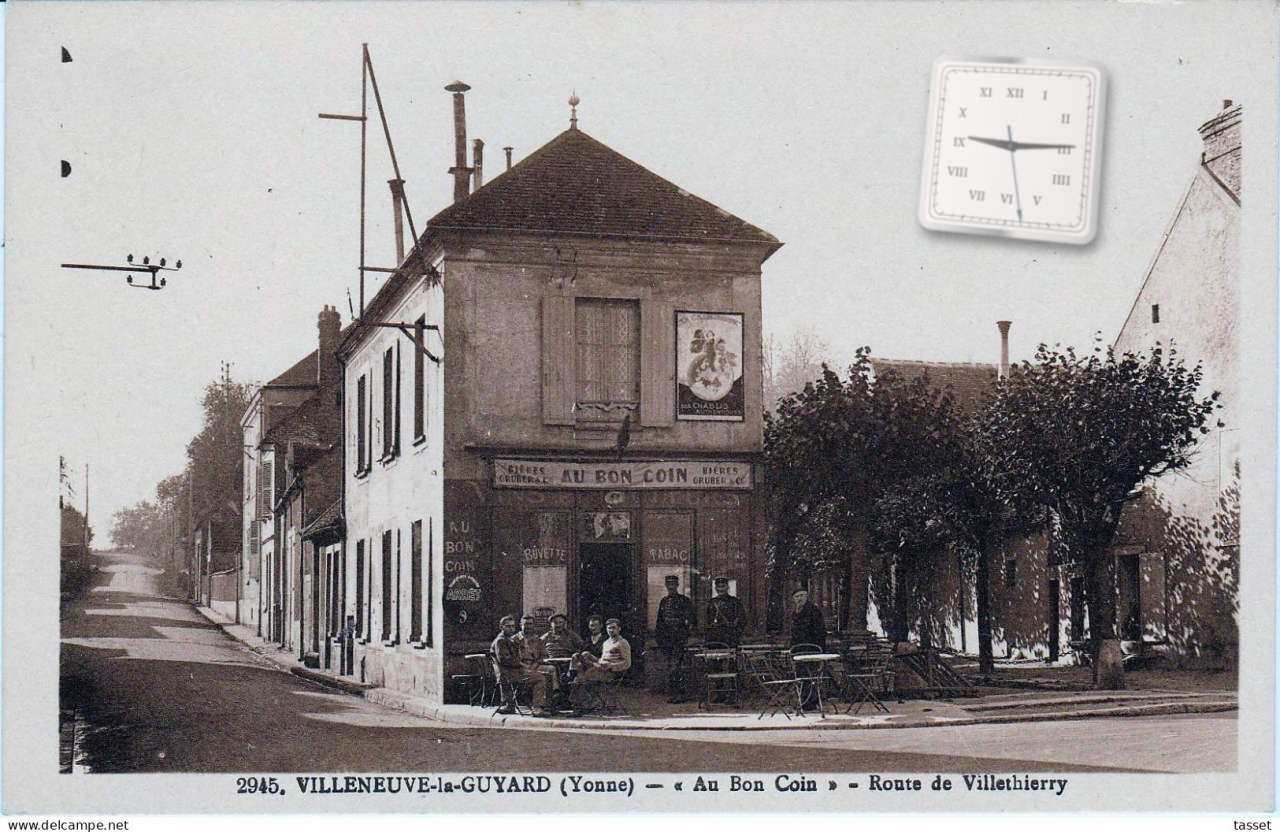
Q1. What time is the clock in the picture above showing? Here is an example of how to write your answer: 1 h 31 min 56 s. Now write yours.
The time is 9 h 14 min 28 s
